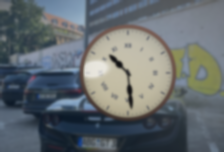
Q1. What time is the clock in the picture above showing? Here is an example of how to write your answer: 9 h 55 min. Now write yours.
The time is 10 h 29 min
